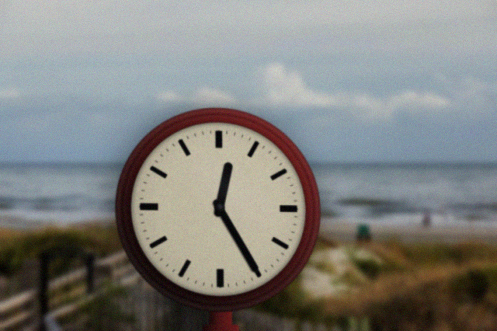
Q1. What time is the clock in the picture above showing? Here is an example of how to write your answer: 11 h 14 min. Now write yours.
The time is 12 h 25 min
